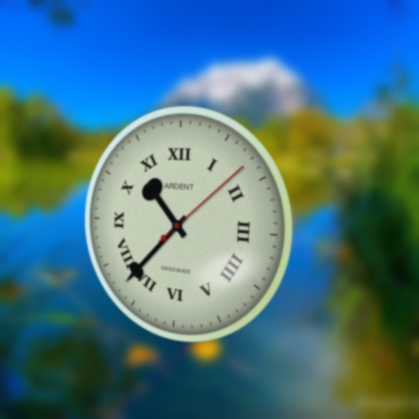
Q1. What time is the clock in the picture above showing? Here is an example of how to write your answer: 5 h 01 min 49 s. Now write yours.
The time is 10 h 37 min 08 s
